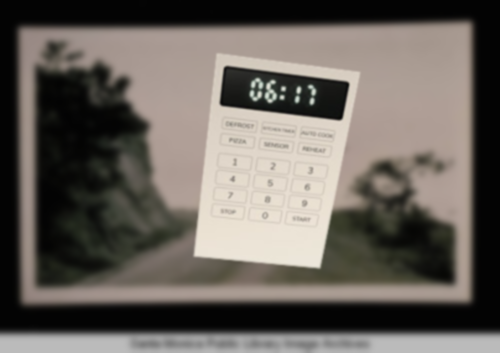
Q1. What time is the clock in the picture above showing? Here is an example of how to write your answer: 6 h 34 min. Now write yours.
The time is 6 h 17 min
